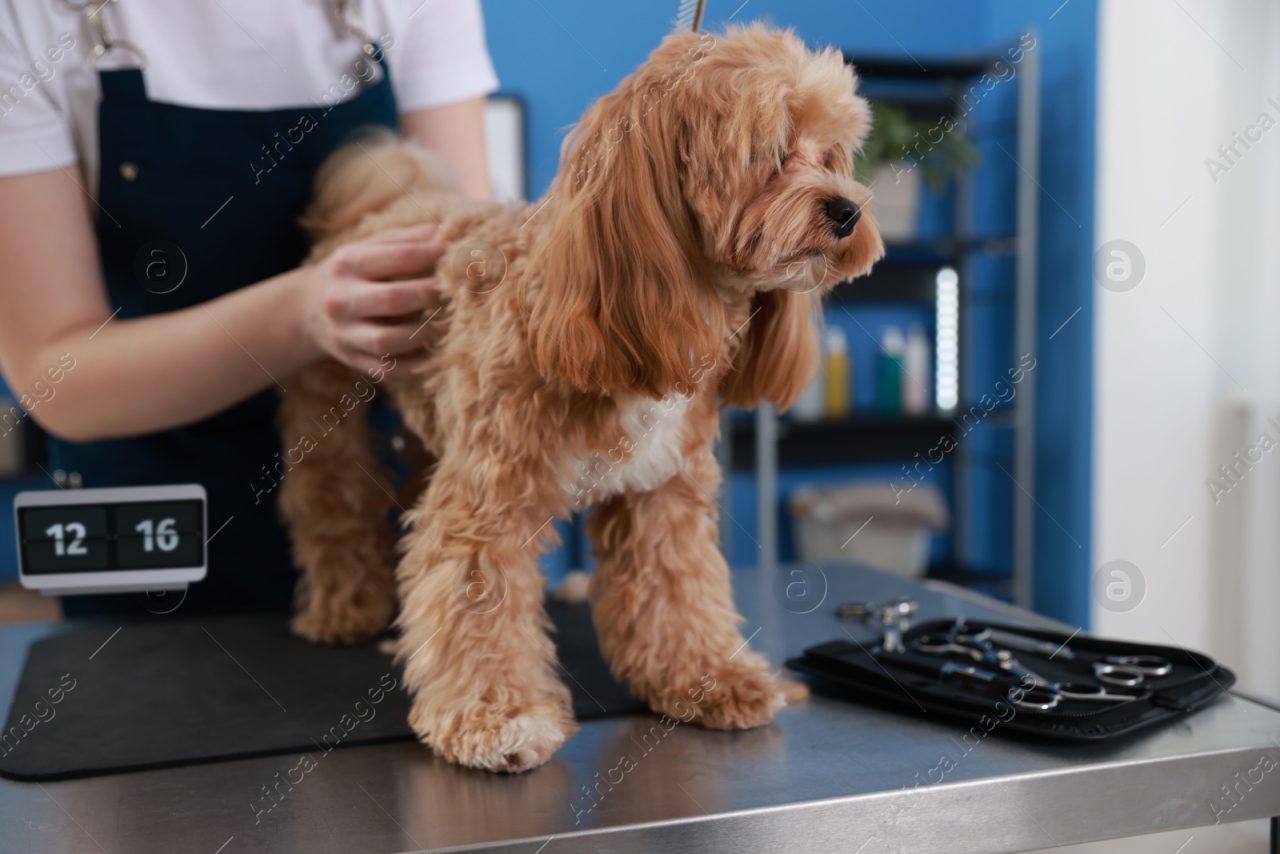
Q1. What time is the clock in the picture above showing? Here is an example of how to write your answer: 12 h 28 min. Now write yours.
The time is 12 h 16 min
